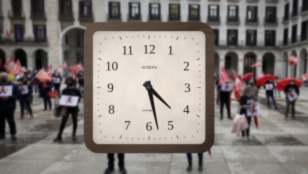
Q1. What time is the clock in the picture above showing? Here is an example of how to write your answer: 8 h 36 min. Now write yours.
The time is 4 h 28 min
